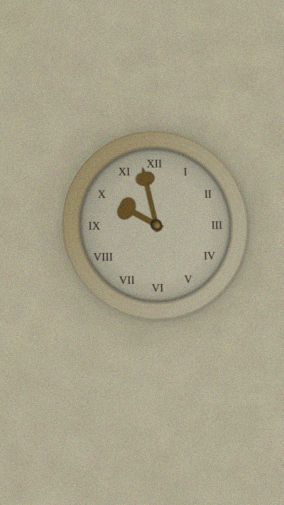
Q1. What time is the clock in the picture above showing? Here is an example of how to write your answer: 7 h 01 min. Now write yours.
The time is 9 h 58 min
